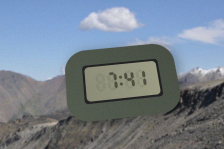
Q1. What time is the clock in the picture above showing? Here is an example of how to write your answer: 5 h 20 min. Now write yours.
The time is 7 h 41 min
